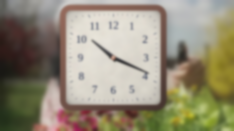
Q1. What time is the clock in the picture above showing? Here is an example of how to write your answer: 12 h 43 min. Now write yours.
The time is 10 h 19 min
